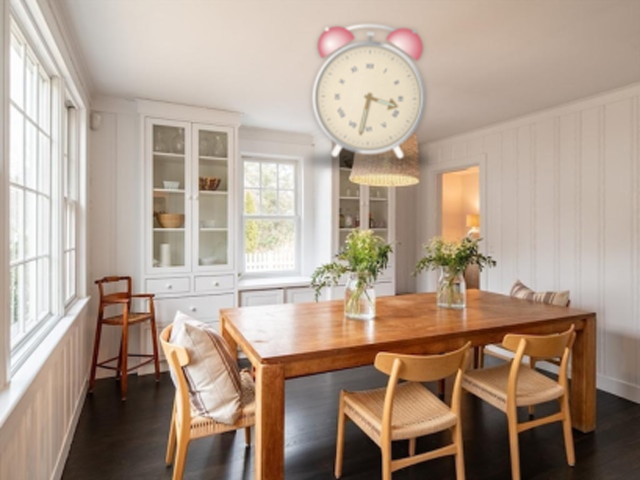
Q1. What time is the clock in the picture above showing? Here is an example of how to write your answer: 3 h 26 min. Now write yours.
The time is 3 h 32 min
